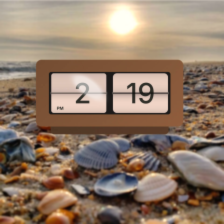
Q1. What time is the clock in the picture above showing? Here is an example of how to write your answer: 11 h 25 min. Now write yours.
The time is 2 h 19 min
